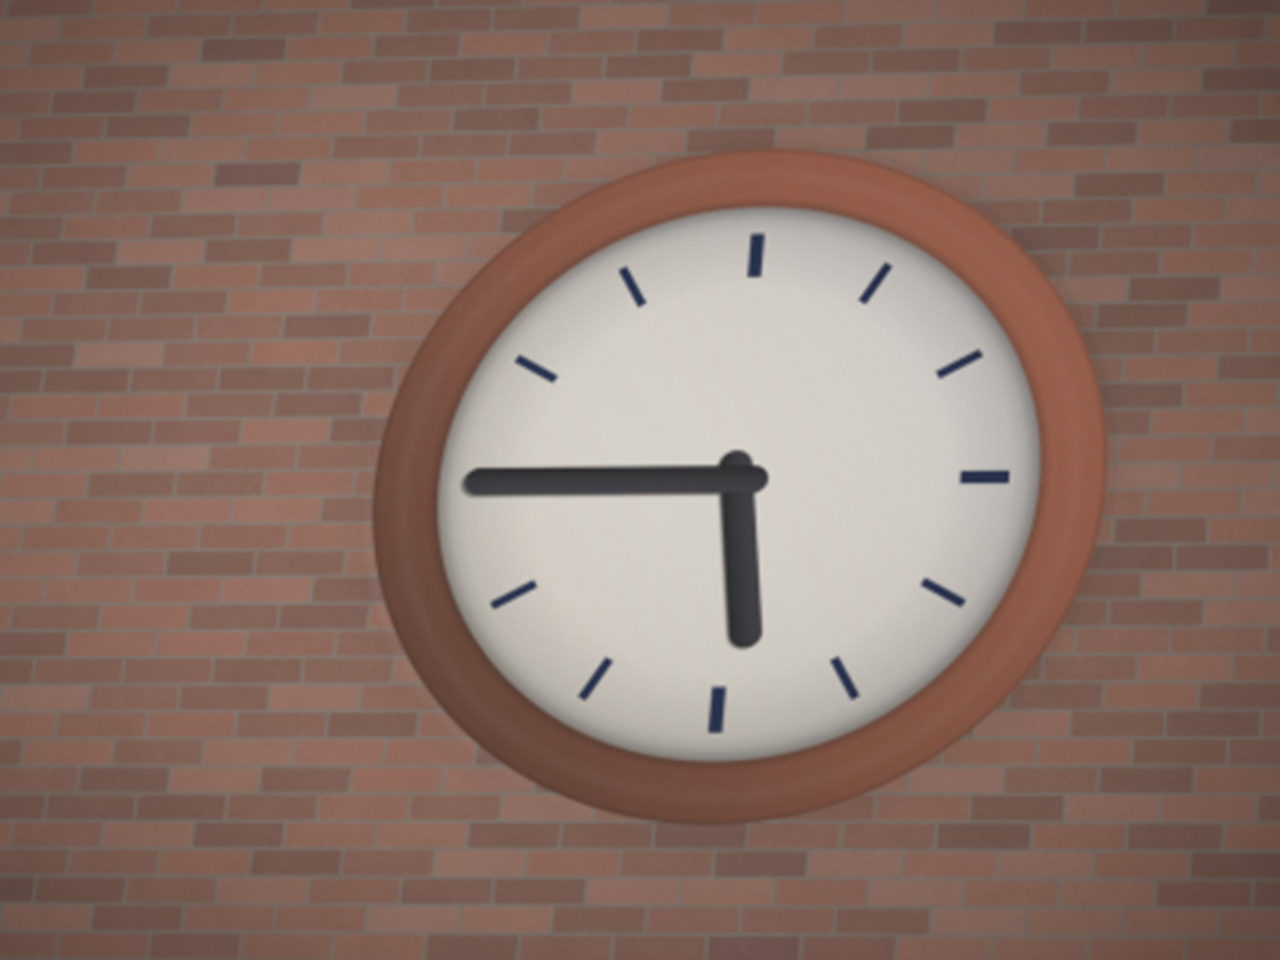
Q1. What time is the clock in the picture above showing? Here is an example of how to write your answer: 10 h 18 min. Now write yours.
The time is 5 h 45 min
